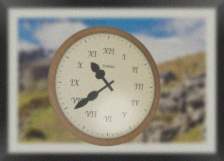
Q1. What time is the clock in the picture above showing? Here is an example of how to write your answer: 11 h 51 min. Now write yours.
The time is 10 h 39 min
